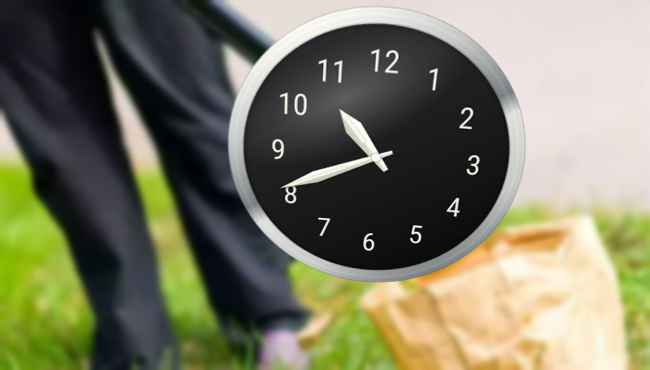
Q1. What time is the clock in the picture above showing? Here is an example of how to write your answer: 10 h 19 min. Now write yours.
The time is 10 h 41 min
